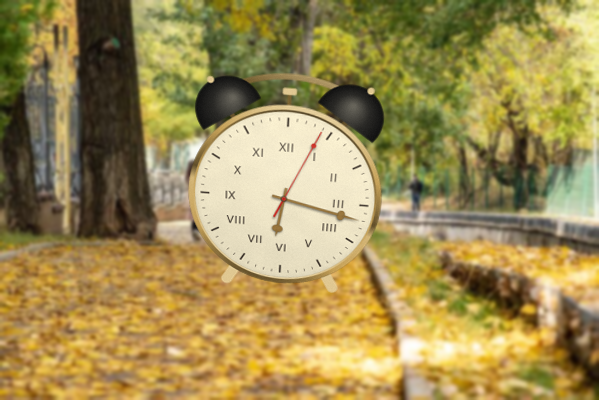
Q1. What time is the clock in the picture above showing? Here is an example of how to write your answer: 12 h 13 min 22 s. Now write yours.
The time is 6 h 17 min 04 s
